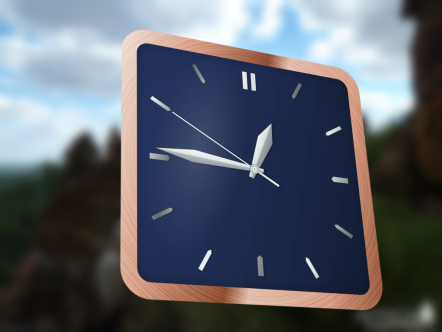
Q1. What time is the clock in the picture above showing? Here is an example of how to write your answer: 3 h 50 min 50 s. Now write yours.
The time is 12 h 45 min 50 s
